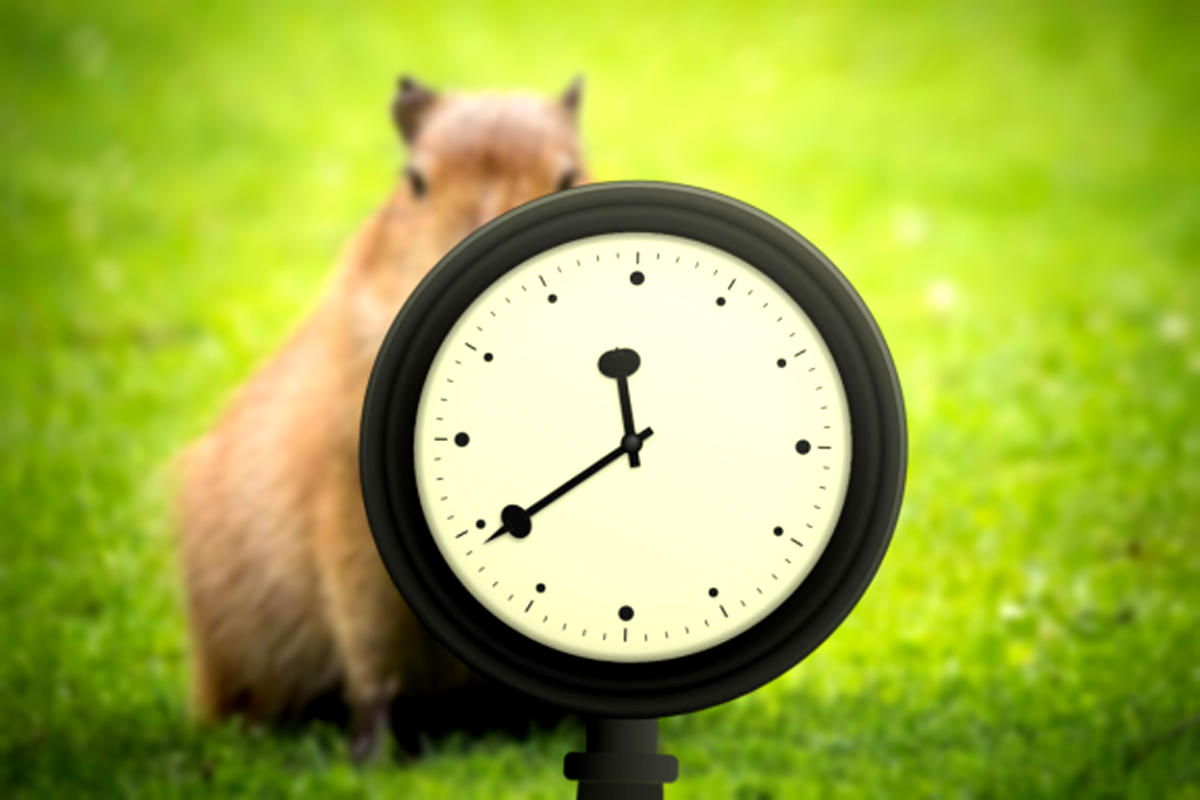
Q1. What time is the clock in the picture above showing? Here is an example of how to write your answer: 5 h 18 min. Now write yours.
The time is 11 h 39 min
